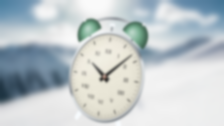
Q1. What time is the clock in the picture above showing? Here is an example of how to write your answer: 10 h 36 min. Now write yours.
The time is 10 h 08 min
